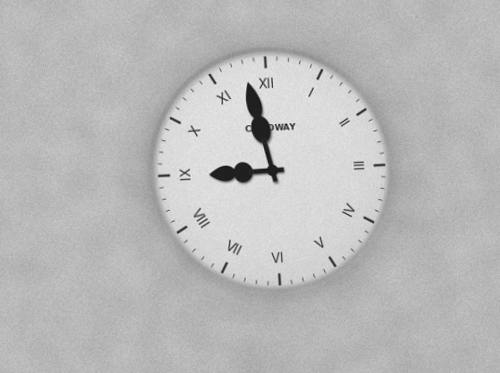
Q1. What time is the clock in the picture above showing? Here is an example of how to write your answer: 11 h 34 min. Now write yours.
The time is 8 h 58 min
